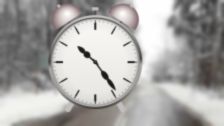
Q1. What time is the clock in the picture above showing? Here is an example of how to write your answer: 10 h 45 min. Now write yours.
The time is 10 h 24 min
